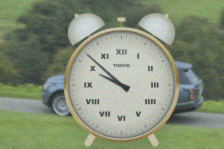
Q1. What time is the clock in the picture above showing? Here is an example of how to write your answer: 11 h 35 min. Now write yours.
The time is 9 h 52 min
